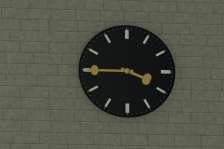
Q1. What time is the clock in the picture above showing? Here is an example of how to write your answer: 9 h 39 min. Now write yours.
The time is 3 h 45 min
